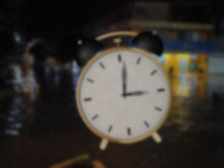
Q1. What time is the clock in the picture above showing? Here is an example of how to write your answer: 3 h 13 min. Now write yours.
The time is 3 h 01 min
